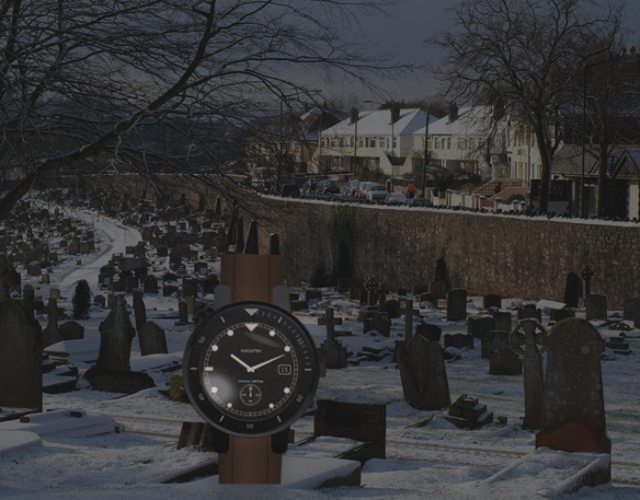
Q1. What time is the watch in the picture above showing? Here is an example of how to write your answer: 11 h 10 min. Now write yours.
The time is 10 h 11 min
